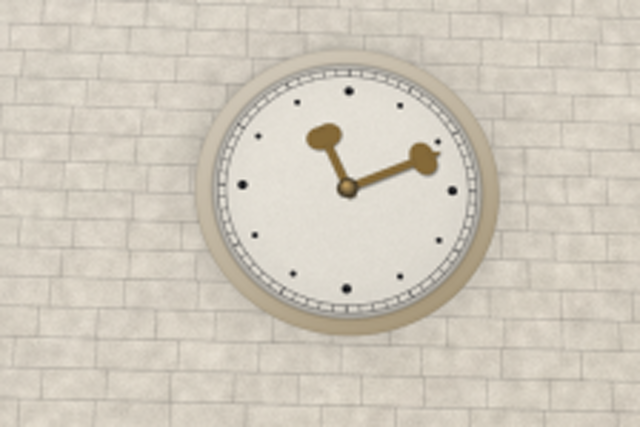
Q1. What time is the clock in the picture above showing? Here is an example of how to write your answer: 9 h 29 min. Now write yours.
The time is 11 h 11 min
